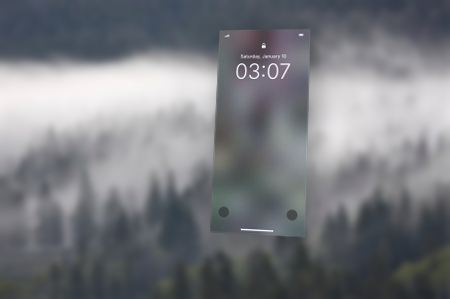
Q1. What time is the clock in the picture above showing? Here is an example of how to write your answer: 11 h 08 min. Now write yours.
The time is 3 h 07 min
